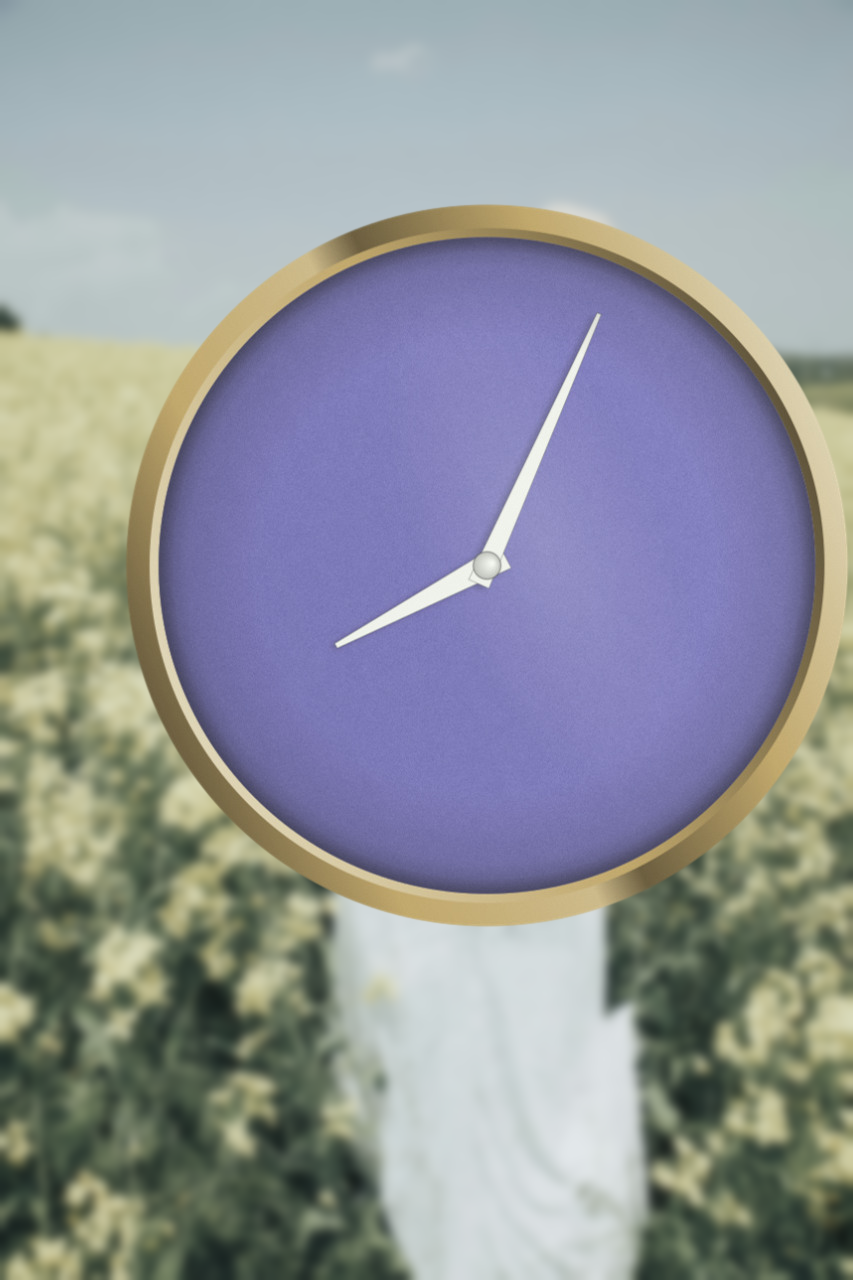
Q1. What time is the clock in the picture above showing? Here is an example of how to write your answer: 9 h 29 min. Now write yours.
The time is 8 h 04 min
